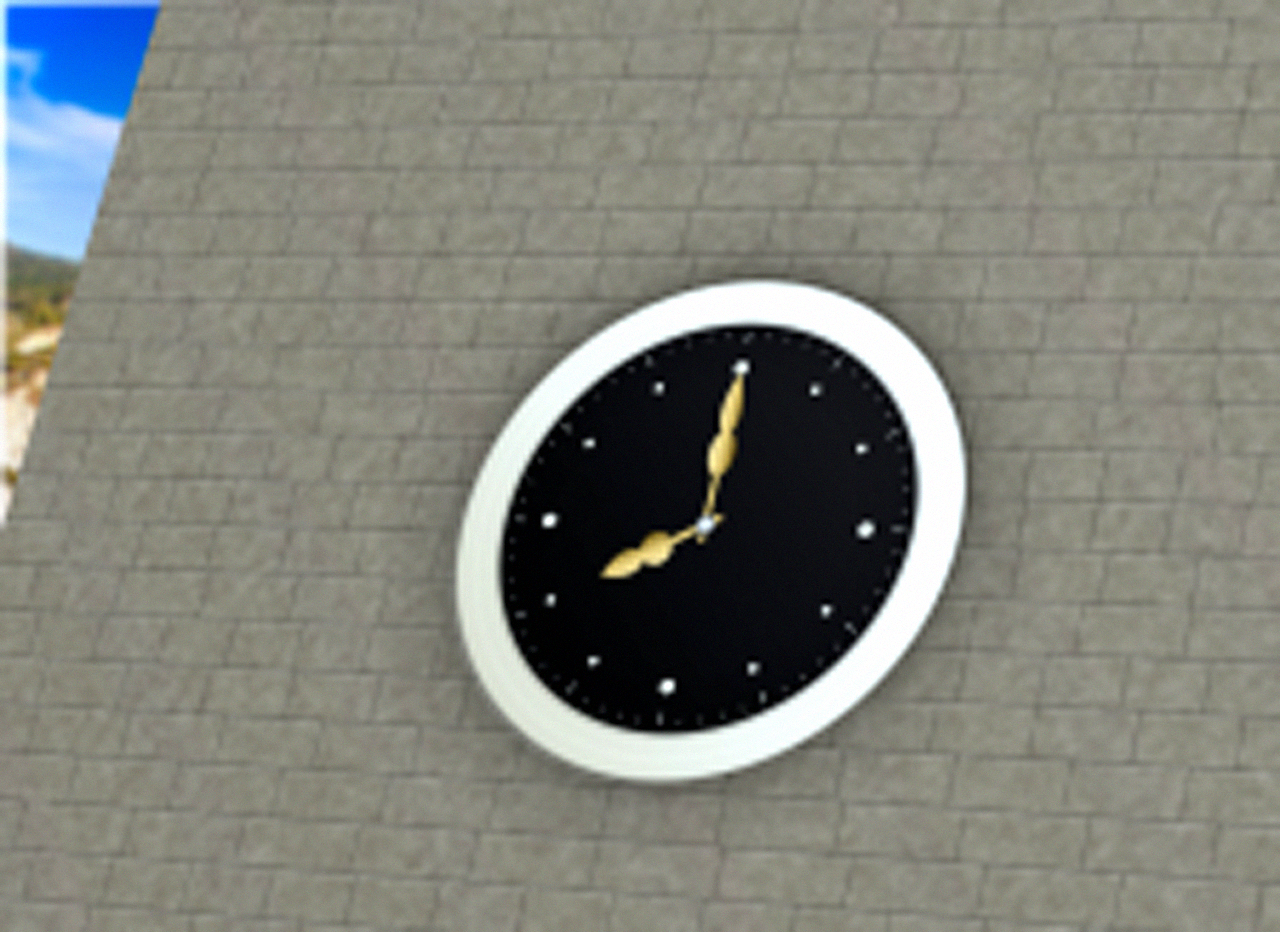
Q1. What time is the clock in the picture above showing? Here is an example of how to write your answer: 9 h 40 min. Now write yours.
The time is 8 h 00 min
